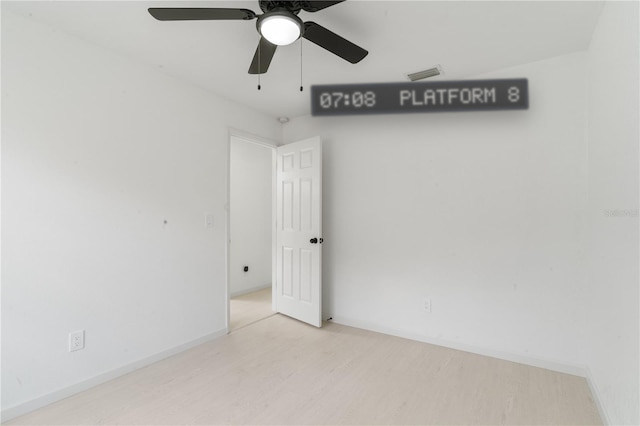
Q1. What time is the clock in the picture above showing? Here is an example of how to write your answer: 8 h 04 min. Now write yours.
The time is 7 h 08 min
